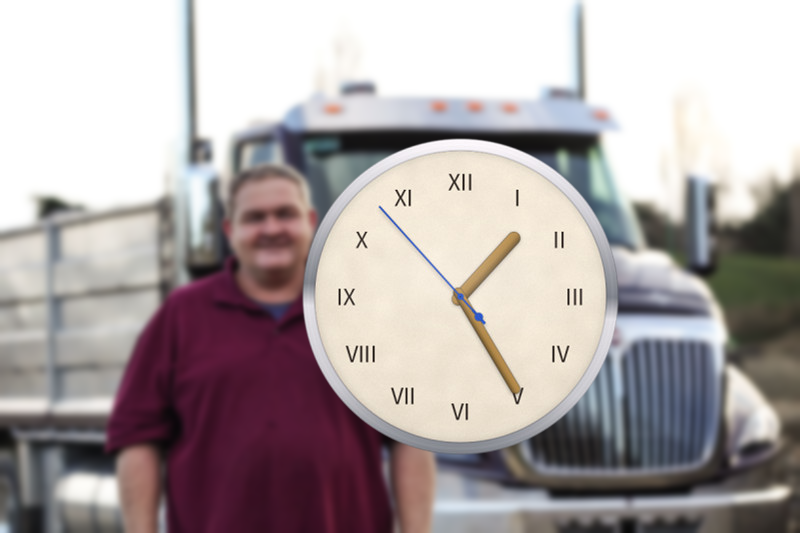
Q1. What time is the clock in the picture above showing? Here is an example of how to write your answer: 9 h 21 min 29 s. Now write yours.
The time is 1 h 24 min 53 s
